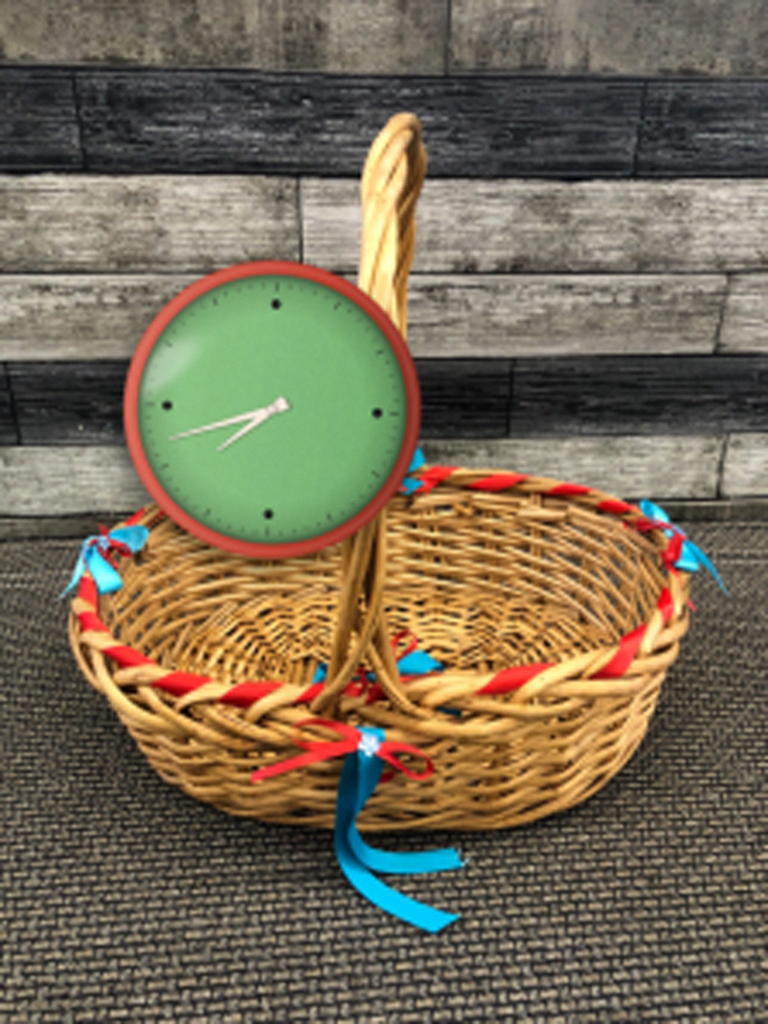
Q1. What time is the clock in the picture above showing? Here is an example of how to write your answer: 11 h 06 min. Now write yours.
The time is 7 h 42 min
